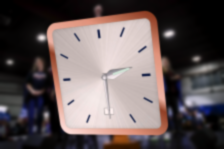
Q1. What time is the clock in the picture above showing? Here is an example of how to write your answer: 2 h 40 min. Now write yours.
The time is 2 h 30 min
